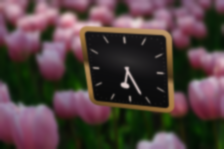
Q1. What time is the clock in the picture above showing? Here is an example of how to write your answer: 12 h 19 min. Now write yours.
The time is 6 h 26 min
